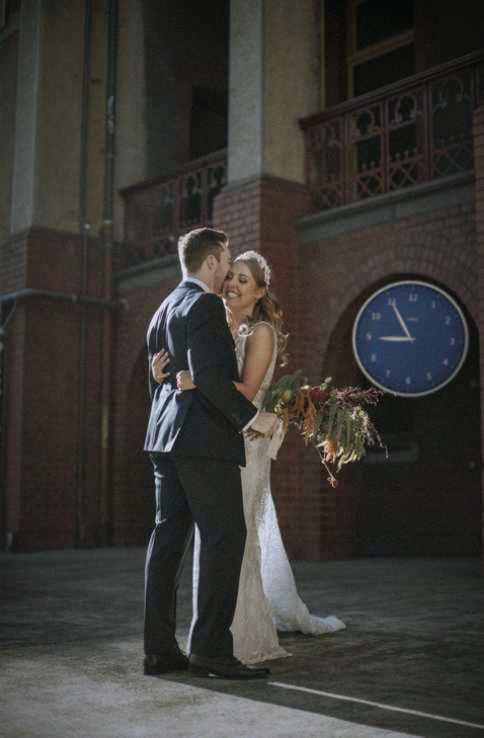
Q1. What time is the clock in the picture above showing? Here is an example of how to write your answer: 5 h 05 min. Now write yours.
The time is 8 h 55 min
